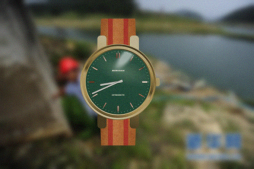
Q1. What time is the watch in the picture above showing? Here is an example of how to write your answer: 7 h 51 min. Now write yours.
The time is 8 h 41 min
